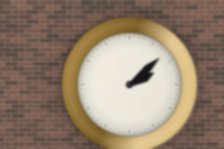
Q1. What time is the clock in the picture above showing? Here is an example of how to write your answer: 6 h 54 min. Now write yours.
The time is 2 h 08 min
